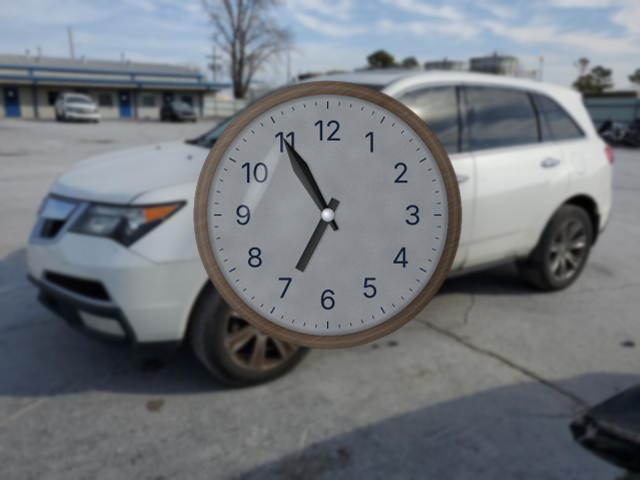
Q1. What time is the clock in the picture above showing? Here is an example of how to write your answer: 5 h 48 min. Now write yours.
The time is 6 h 55 min
